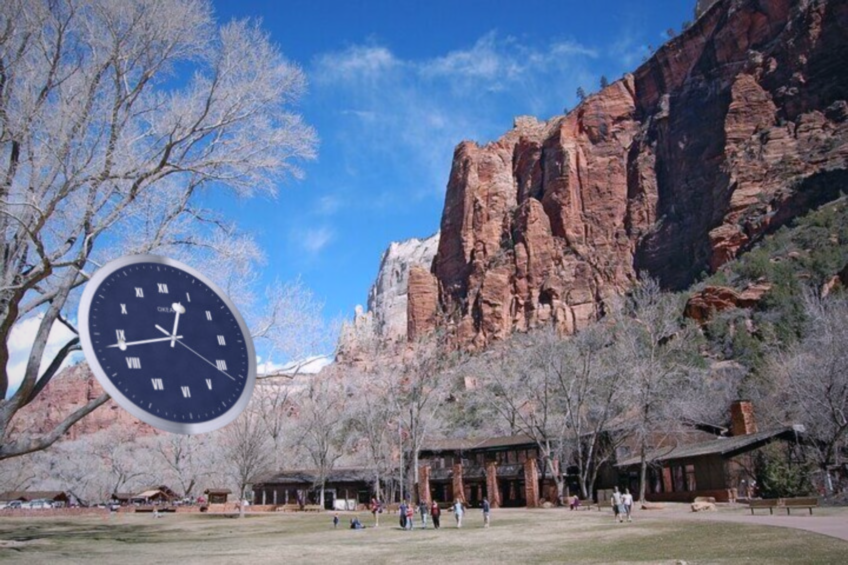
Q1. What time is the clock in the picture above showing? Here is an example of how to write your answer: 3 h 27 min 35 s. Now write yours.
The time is 12 h 43 min 21 s
